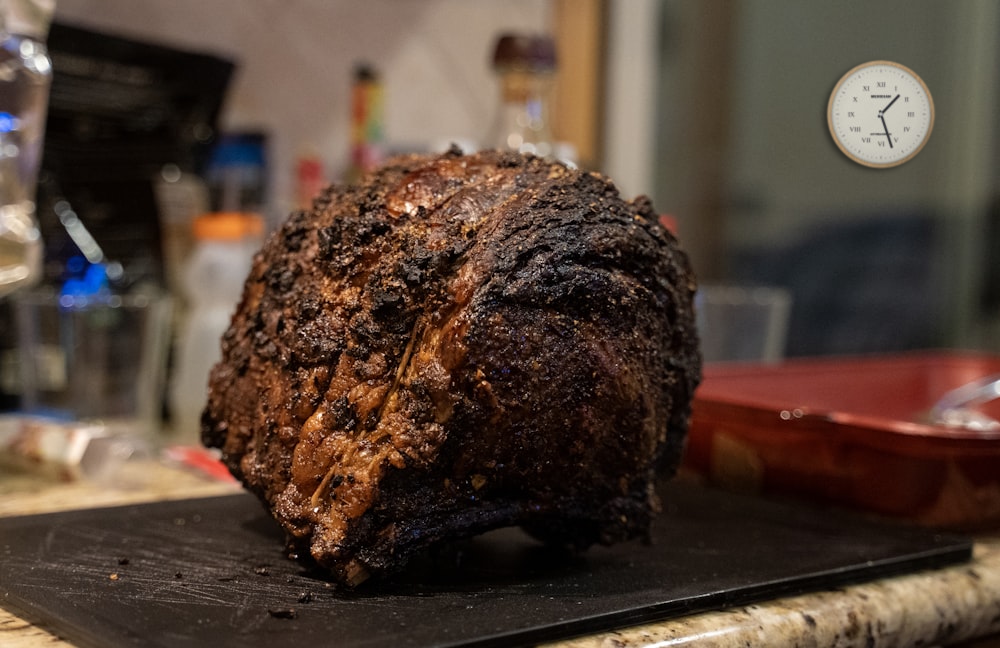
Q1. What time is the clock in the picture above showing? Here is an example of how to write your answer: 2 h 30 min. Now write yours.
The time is 1 h 27 min
